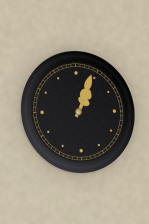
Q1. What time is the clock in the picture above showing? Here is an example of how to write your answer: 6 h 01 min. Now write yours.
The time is 1 h 04 min
